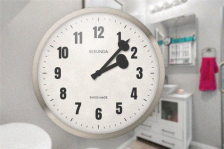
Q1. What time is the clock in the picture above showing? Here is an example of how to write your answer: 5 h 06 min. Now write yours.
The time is 2 h 07 min
